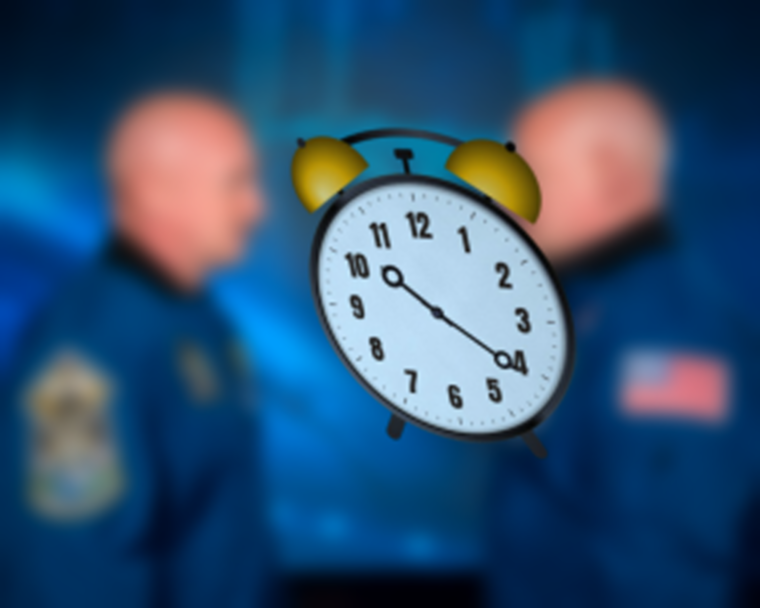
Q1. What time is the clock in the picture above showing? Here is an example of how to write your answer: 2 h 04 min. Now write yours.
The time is 10 h 21 min
